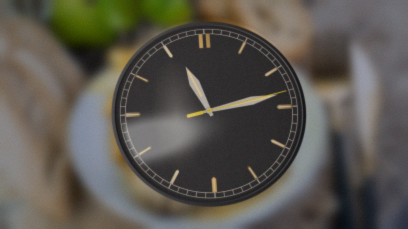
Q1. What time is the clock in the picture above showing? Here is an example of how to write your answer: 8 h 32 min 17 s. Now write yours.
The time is 11 h 13 min 13 s
